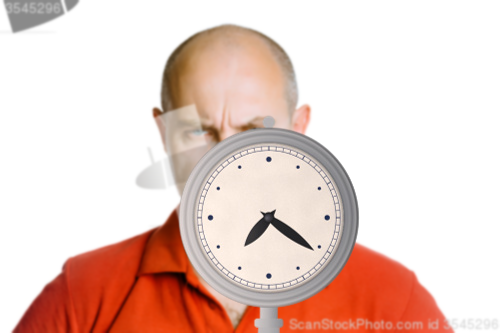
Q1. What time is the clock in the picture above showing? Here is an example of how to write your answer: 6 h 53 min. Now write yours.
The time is 7 h 21 min
